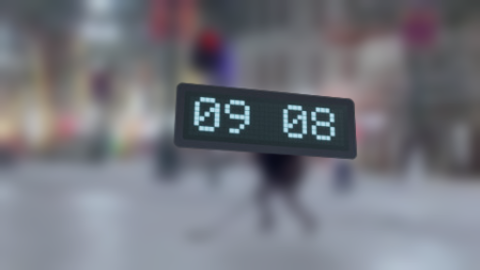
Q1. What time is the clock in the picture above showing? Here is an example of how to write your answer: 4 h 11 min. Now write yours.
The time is 9 h 08 min
